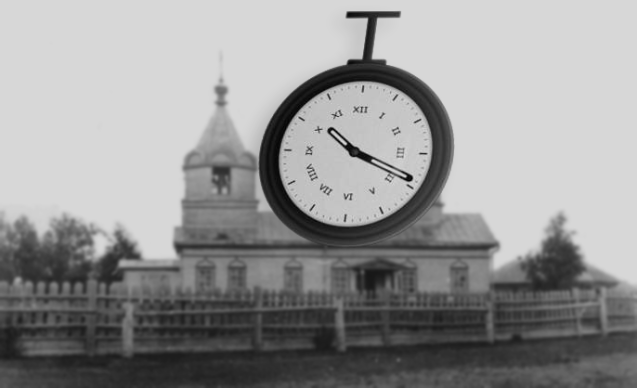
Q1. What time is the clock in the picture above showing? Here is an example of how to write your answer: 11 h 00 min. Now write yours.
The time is 10 h 19 min
